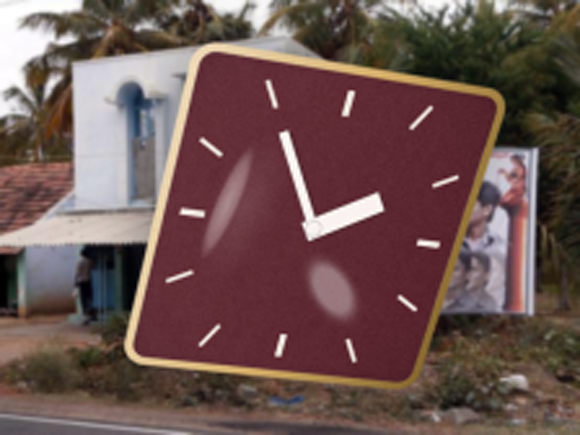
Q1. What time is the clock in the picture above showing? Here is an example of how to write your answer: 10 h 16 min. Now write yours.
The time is 1 h 55 min
